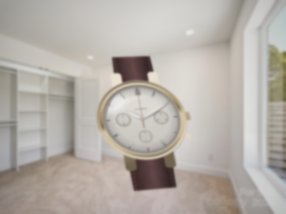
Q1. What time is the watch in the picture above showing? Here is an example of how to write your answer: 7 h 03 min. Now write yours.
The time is 10 h 10 min
